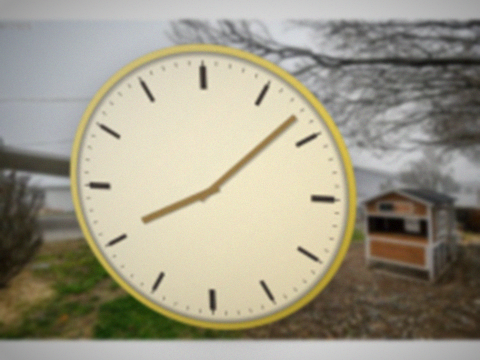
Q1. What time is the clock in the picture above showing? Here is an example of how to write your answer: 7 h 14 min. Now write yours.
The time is 8 h 08 min
